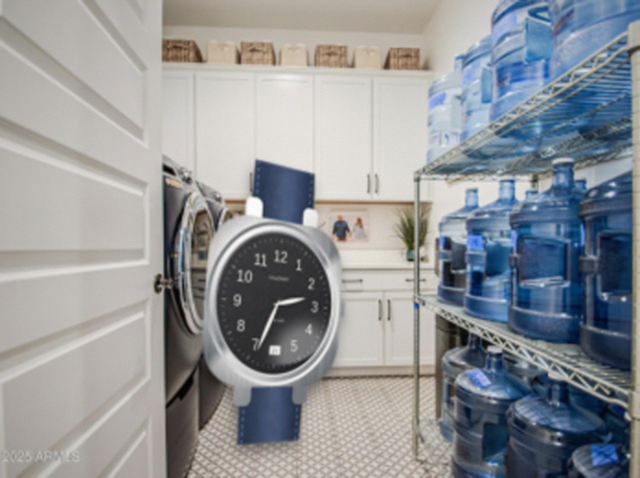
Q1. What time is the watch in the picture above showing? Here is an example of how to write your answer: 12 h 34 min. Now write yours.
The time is 2 h 34 min
